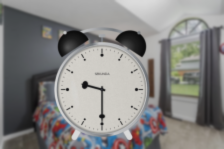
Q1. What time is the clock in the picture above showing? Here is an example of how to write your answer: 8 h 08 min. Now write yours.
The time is 9 h 30 min
